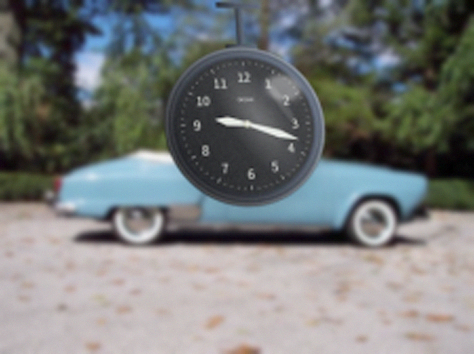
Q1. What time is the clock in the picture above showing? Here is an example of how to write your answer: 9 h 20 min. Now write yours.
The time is 9 h 18 min
